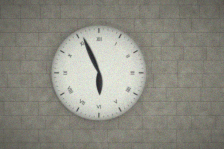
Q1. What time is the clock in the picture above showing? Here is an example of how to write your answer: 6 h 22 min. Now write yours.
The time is 5 h 56 min
